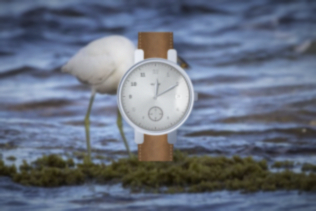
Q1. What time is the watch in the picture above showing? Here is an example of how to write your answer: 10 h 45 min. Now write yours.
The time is 12 h 10 min
